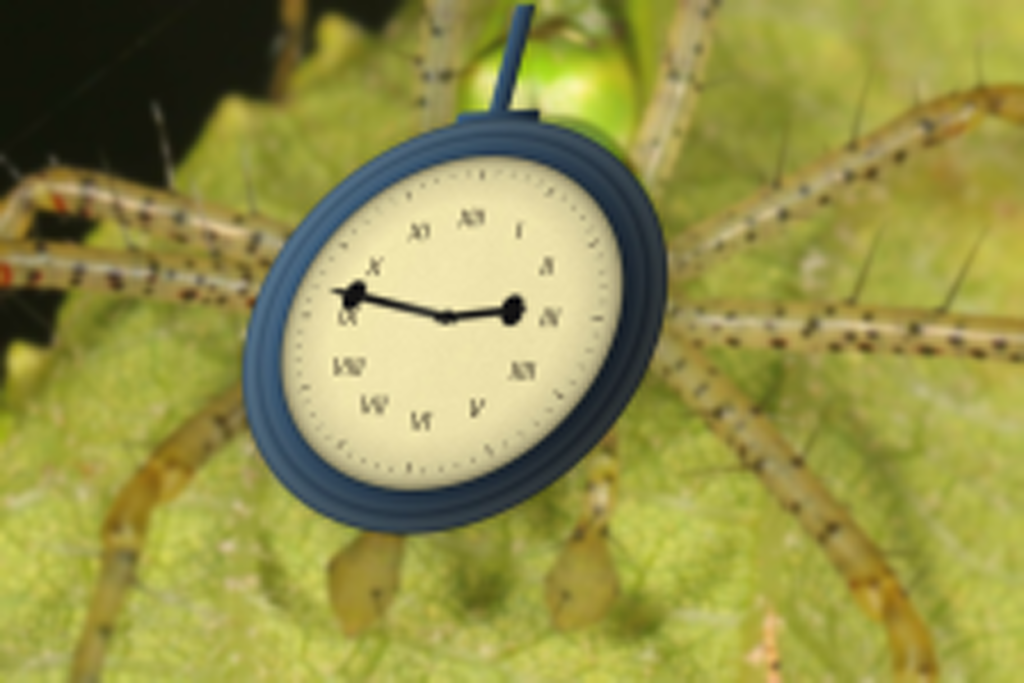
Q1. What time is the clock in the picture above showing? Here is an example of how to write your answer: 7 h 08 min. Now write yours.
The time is 2 h 47 min
